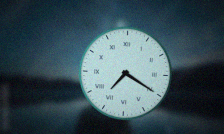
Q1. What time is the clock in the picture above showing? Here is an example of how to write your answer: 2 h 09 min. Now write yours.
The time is 7 h 20 min
